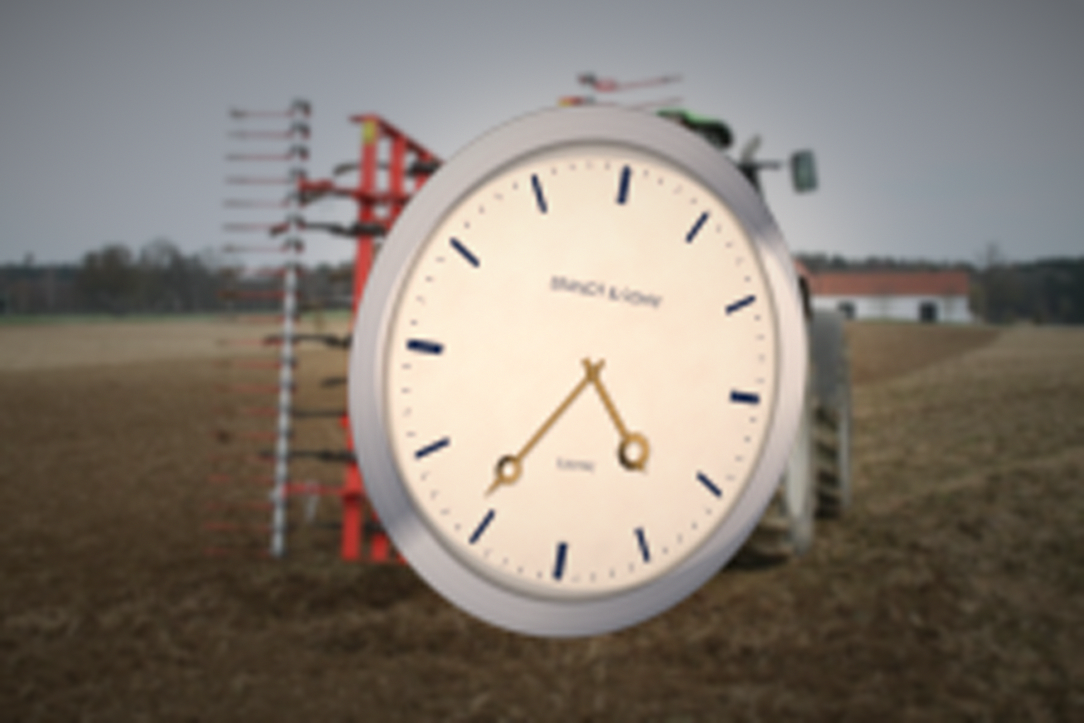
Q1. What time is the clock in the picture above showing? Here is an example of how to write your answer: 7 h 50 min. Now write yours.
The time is 4 h 36 min
